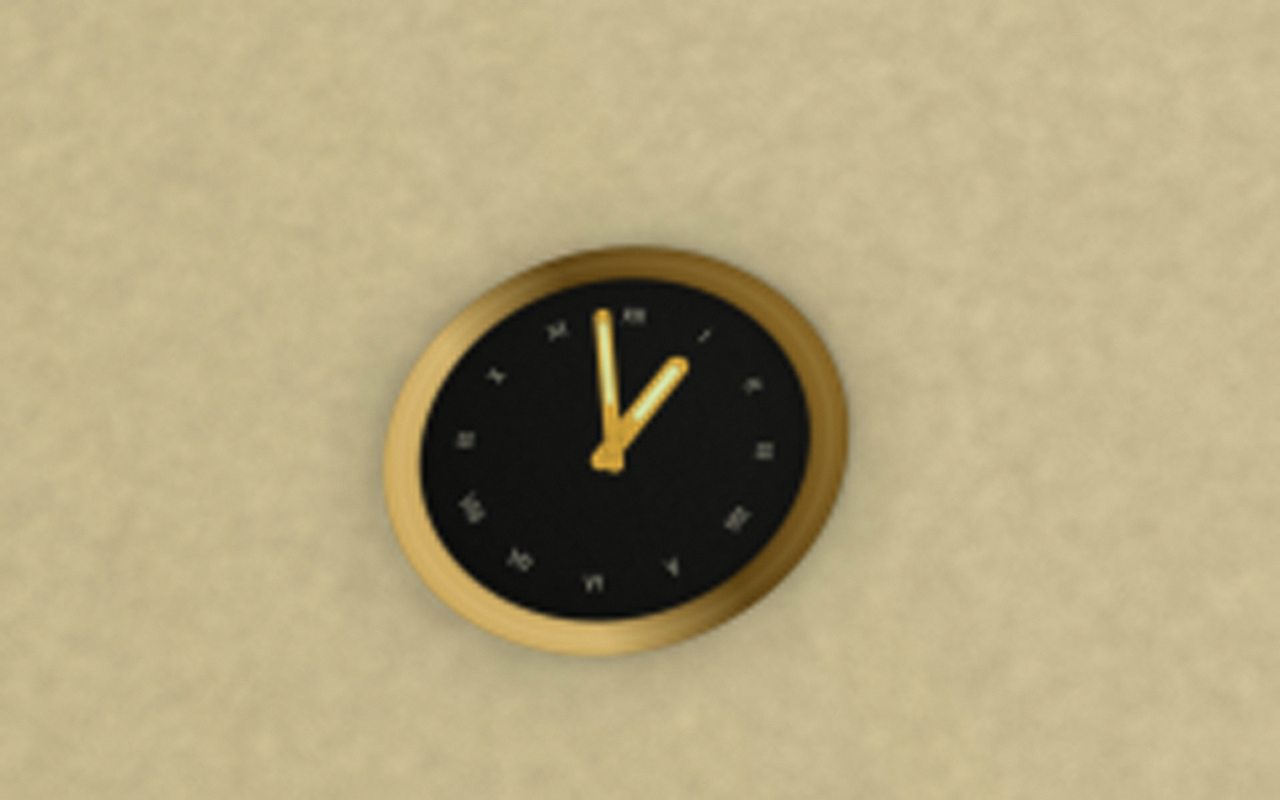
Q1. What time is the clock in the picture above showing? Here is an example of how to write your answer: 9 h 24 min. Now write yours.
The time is 12 h 58 min
